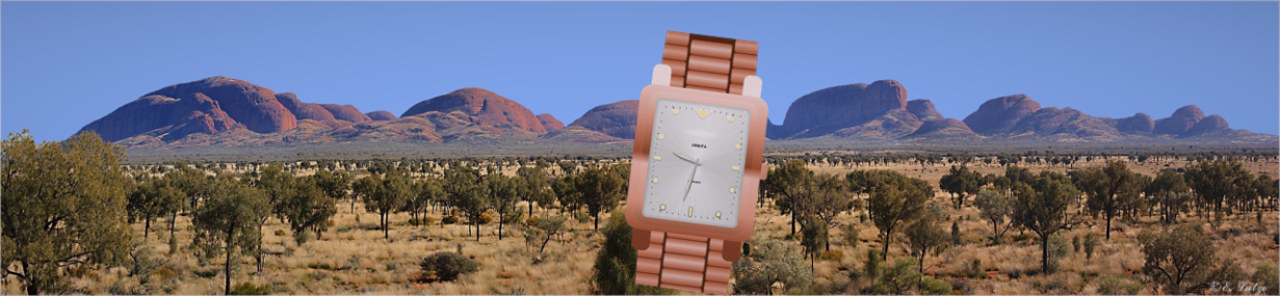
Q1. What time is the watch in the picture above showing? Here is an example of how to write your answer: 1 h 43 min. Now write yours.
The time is 9 h 32 min
